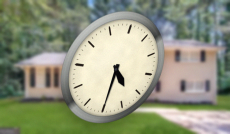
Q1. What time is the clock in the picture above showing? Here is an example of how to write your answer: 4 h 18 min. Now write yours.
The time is 4 h 30 min
